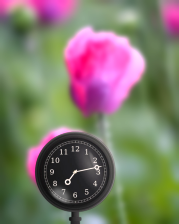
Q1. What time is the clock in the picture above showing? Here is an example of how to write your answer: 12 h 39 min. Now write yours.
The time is 7 h 13 min
